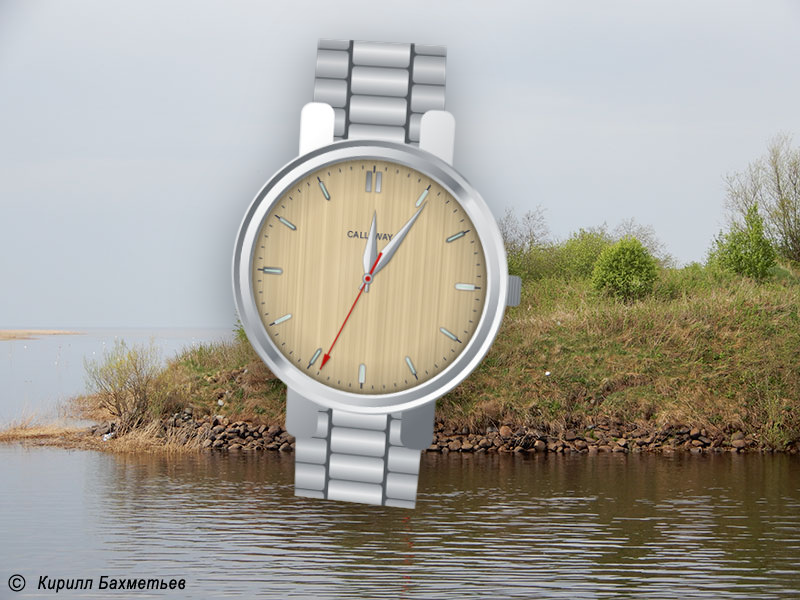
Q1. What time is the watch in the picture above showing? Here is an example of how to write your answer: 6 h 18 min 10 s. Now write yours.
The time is 12 h 05 min 34 s
